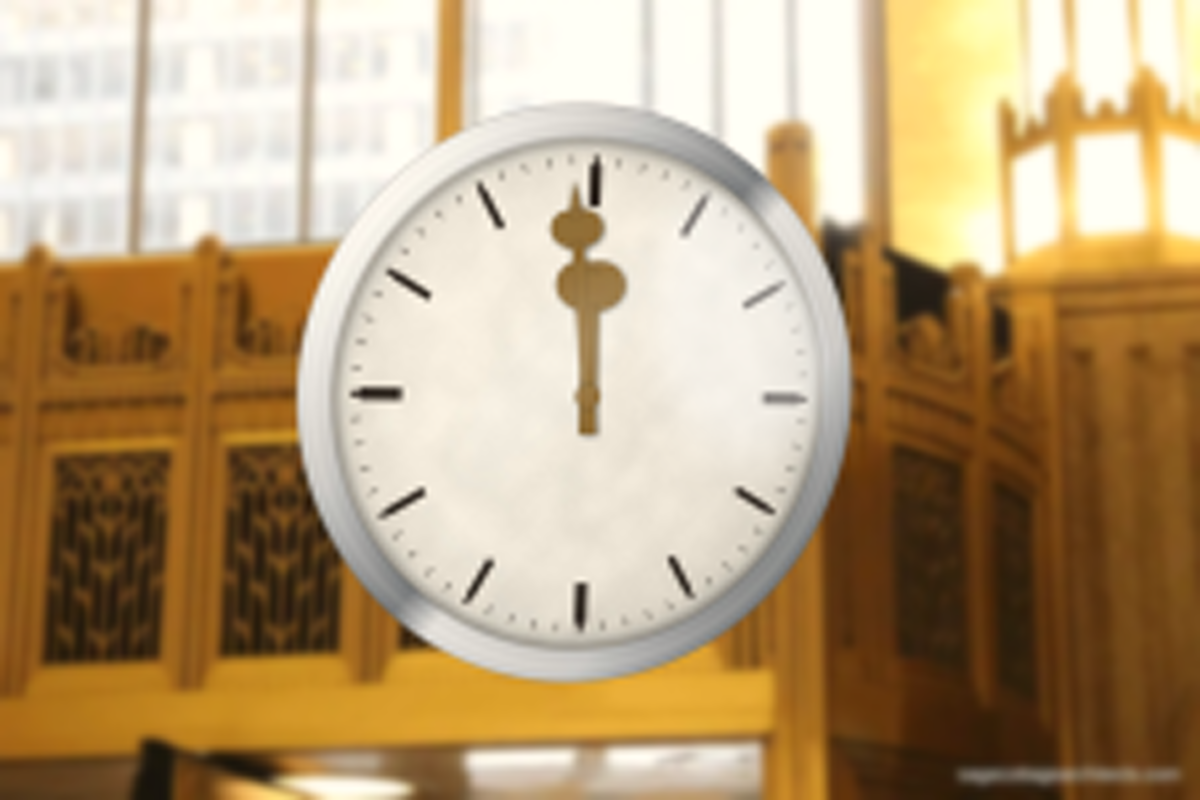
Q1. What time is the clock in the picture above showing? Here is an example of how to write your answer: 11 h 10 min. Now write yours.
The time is 11 h 59 min
